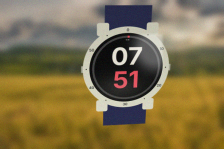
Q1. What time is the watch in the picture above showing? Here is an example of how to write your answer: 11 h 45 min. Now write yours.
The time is 7 h 51 min
